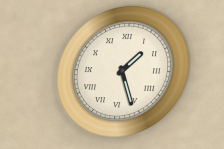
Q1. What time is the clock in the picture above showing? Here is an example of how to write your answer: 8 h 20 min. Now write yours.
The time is 1 h 26 min
